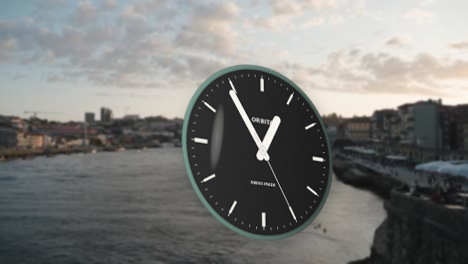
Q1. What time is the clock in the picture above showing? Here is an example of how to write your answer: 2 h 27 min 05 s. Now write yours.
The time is 12 h 54 min 25 s
